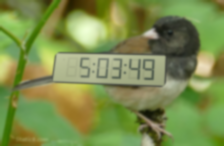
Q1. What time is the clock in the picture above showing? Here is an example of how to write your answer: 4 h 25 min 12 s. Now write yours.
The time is 5 h 03 min 49 s
